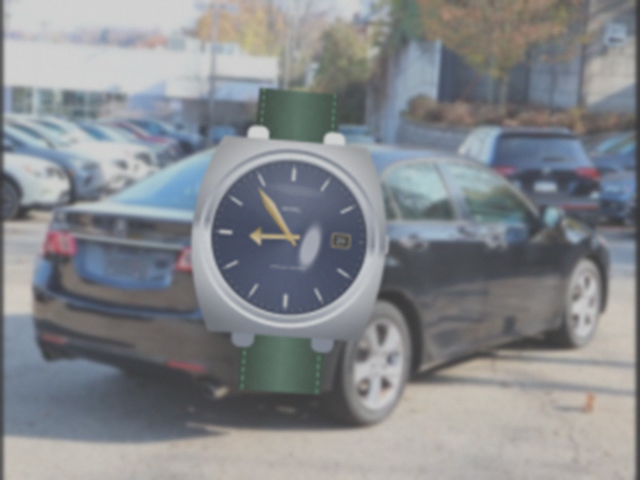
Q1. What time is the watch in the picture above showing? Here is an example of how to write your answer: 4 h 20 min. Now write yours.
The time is 8 h 54 min
